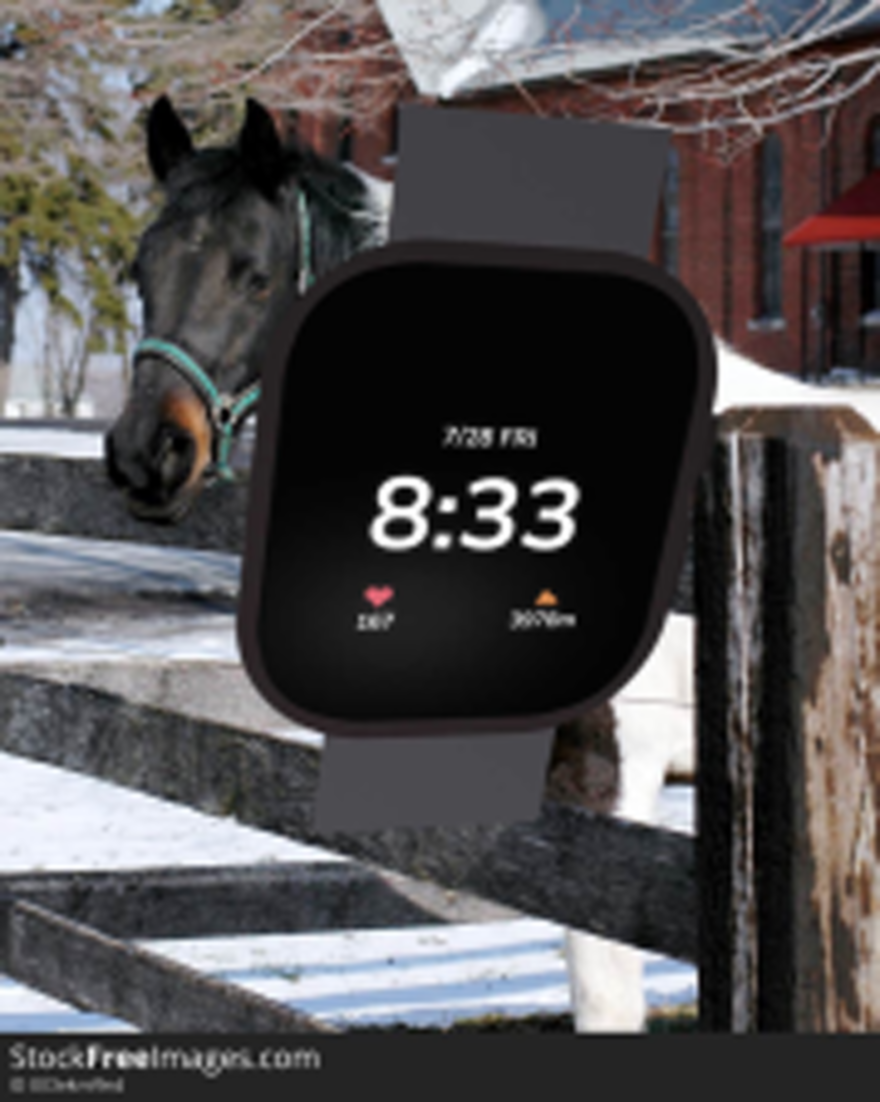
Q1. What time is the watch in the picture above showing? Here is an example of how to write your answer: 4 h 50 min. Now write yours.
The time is 8 h 33 min
